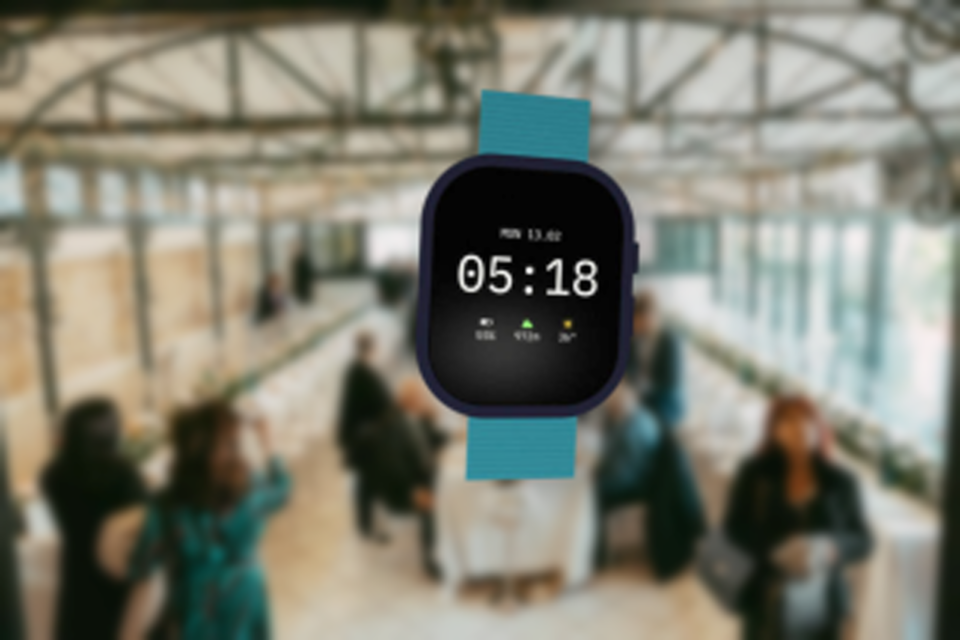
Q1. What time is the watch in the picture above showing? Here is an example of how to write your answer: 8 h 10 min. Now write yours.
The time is 5 h 18 min
